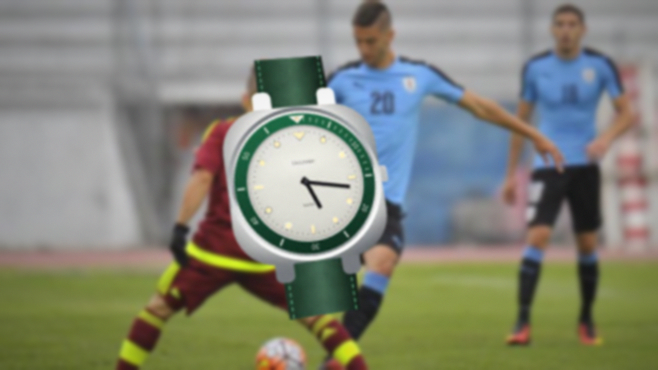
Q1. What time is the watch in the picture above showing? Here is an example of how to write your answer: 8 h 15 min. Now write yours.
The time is 5 h 17 min
